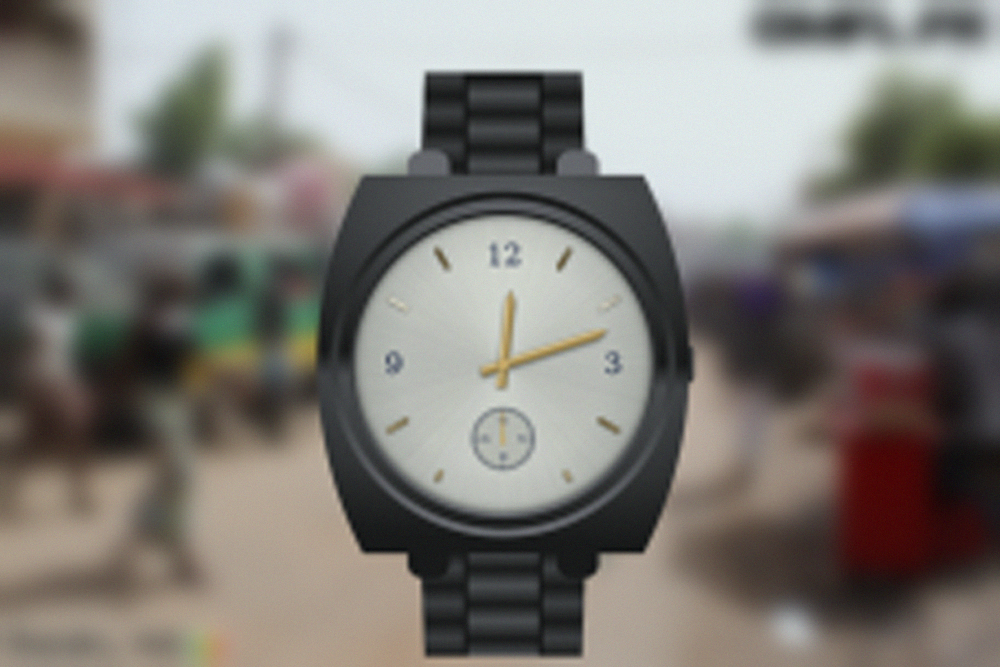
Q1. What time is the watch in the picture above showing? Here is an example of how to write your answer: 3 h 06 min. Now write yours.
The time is 12 h 12 min
